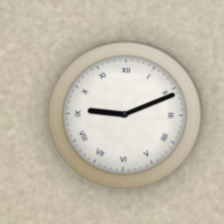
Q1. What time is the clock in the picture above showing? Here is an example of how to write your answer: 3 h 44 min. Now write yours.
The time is 9 h 11 min
